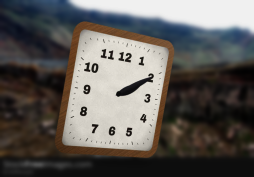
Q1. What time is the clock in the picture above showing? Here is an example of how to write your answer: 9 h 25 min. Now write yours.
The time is 2 h 10 min
